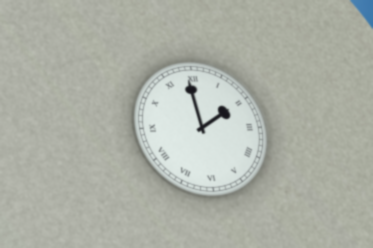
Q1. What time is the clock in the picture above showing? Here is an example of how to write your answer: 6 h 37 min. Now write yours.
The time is 1 h 59 min
